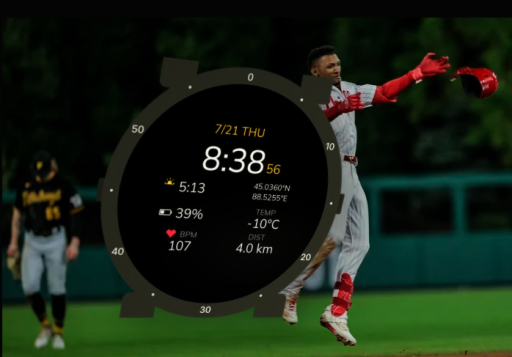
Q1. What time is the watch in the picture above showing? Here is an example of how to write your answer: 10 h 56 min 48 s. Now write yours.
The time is 8 h 38 min 56 s
